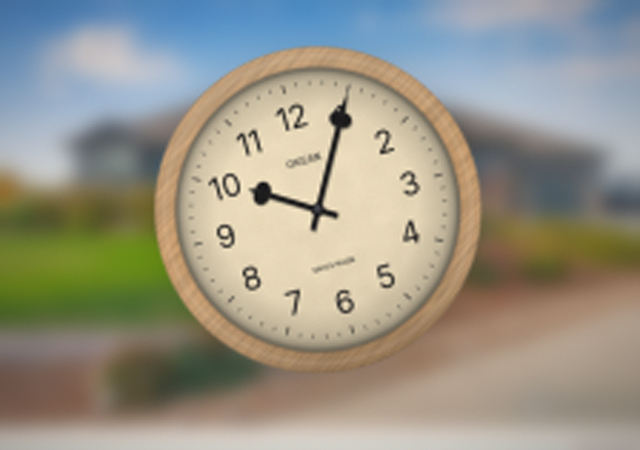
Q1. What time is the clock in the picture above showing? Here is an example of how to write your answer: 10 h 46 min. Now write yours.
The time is 10 h 05 min
